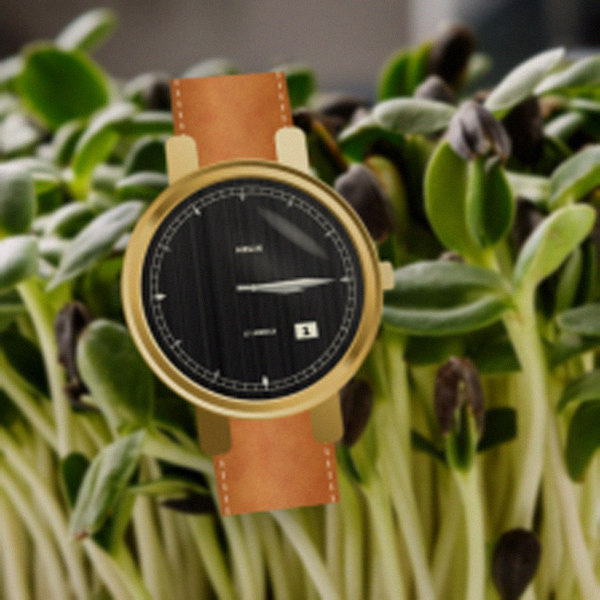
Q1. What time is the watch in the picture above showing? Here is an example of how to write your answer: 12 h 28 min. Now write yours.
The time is 3 h 15 min
